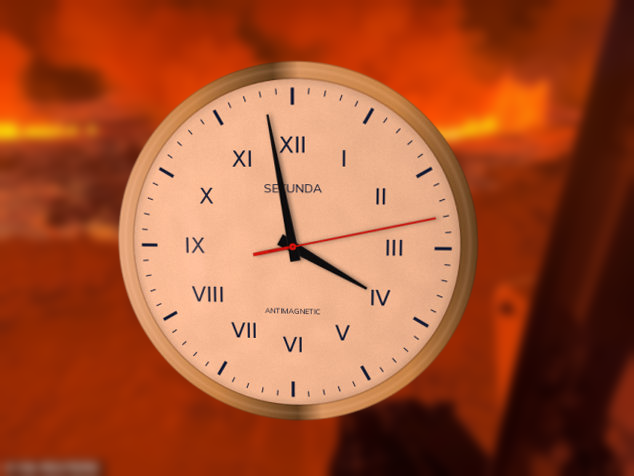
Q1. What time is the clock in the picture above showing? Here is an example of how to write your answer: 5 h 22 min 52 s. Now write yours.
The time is 3 h 58 min 13 s
